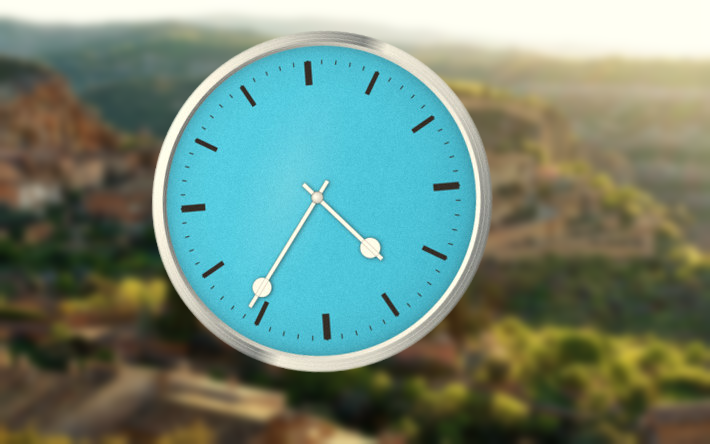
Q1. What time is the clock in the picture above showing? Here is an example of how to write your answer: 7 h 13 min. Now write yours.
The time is 4 h 36 min
